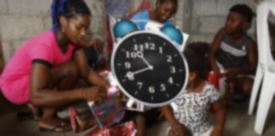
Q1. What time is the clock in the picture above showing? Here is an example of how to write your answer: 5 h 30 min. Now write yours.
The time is 10 h 41 min
